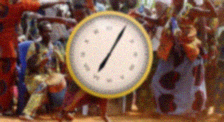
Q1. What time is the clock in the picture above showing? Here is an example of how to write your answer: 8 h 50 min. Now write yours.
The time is 7 h 05 min
